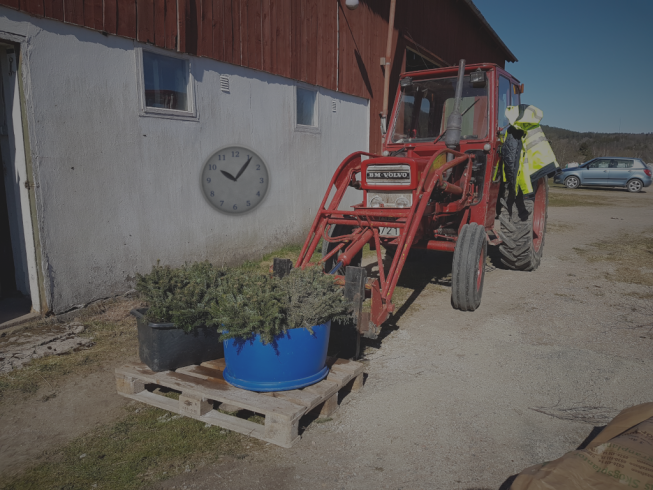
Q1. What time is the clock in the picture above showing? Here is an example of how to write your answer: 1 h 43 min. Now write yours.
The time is 10 h 06 min
